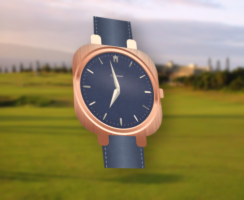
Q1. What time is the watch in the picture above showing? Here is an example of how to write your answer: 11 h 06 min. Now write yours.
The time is 6 h 58 min
